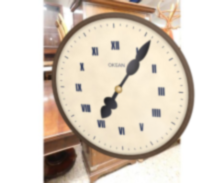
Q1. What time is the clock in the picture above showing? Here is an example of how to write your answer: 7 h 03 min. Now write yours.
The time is 7 h 06 min
